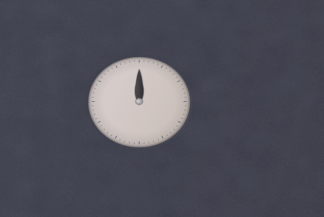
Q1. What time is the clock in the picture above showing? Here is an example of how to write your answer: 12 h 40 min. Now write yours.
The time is 12 h 00 min
